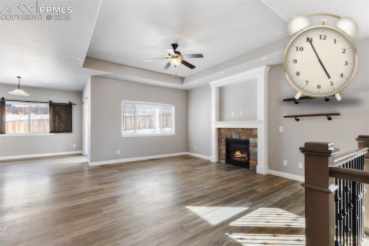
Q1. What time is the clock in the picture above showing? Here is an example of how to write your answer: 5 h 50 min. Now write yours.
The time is 4 h 55 min
